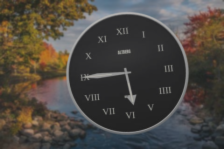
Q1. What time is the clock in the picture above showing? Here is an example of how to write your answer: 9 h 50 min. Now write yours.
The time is 5 h 45 min
